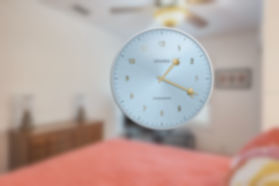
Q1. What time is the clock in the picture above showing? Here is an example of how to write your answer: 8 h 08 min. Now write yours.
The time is 1 h 19 min
